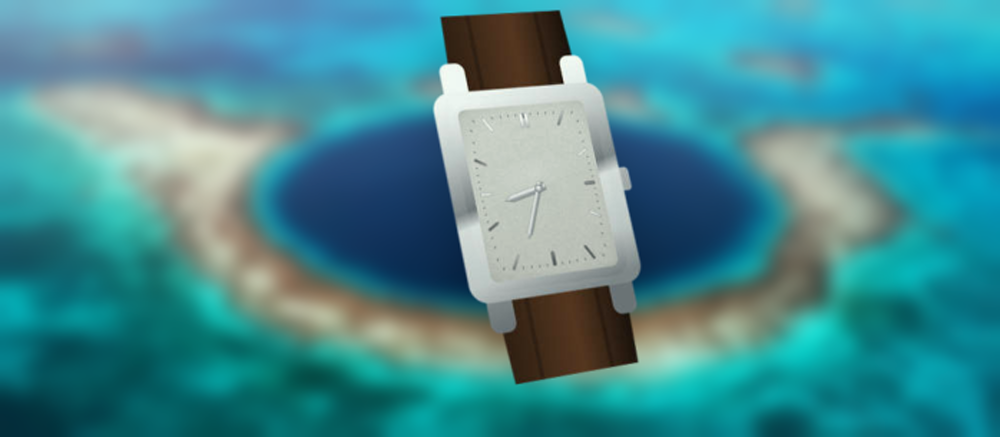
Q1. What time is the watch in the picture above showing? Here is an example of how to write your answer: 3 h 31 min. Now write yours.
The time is 8 h 34 min
